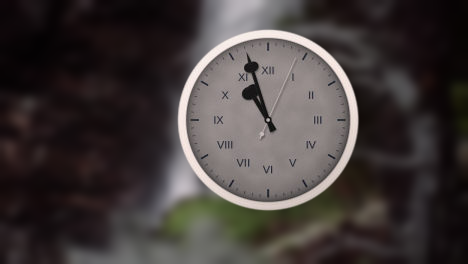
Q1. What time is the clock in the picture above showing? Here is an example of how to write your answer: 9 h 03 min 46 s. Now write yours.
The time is 10 h 57 min 04 s
